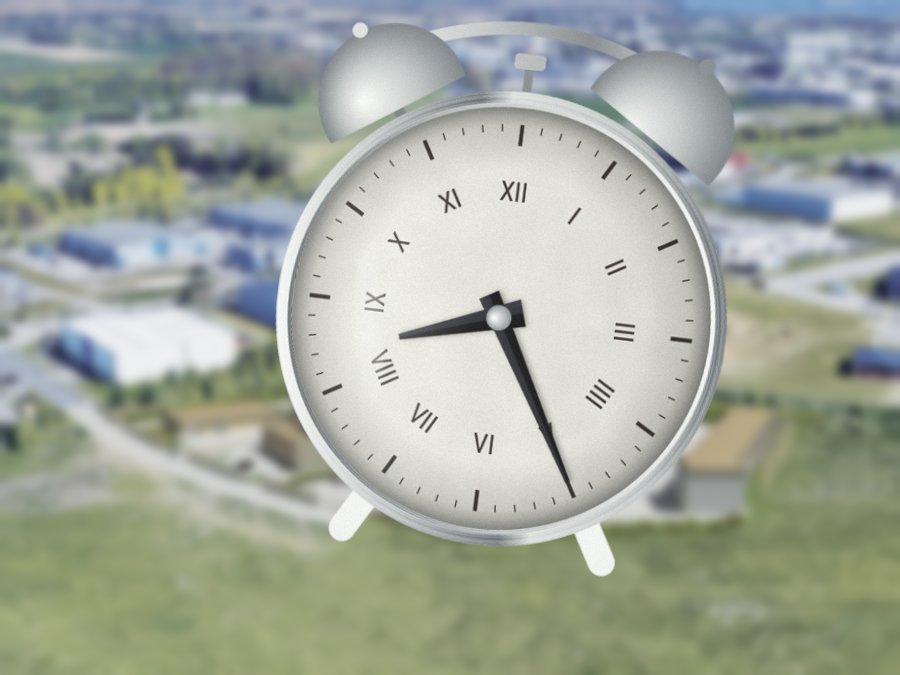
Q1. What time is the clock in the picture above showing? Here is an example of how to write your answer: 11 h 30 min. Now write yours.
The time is 8 h 25 min
